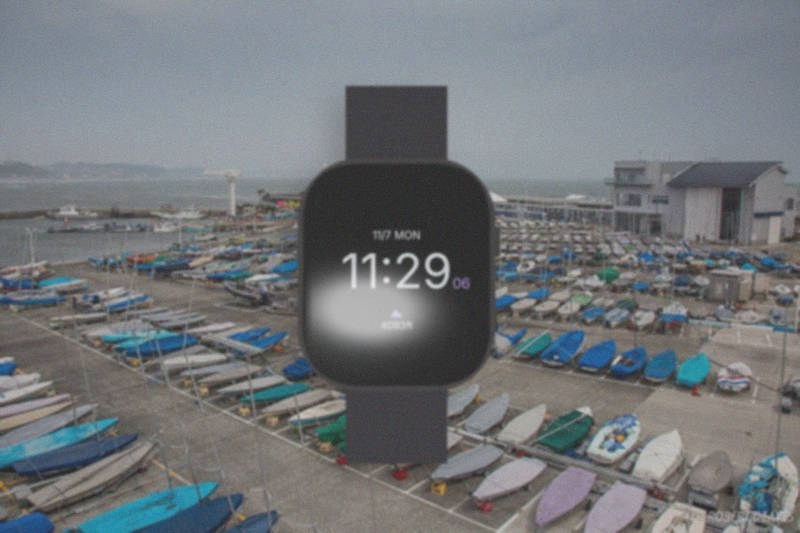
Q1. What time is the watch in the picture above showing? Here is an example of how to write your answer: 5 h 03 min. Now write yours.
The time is 11 h 29 min
